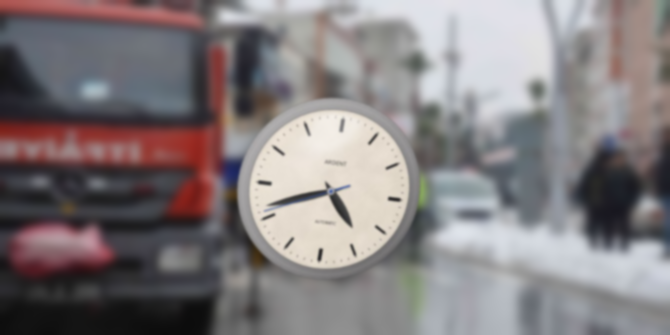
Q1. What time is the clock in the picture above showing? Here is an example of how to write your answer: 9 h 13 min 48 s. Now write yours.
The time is 4 h 41 min 41 s
